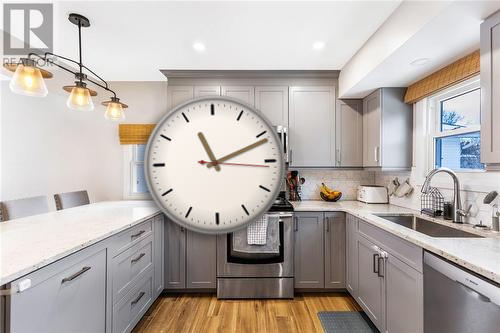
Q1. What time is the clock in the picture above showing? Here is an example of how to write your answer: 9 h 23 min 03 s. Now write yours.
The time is 11 h 11 min 16 s
